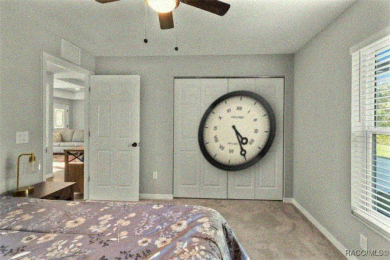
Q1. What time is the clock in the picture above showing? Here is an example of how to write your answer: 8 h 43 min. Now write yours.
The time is 4 h 25 min
